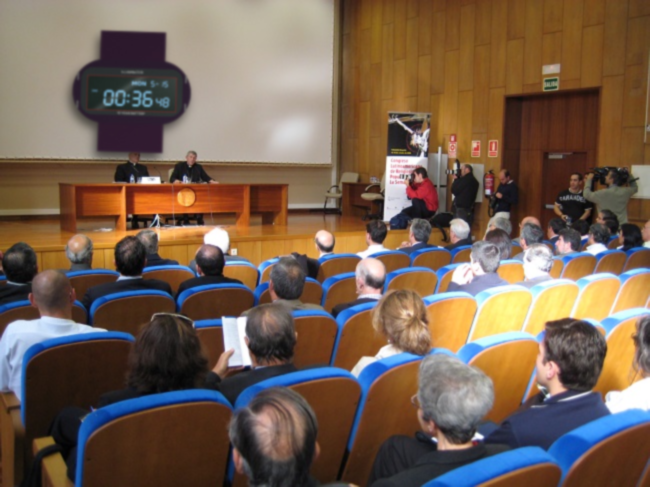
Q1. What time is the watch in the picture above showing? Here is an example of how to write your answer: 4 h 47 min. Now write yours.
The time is 0 h 36 min
